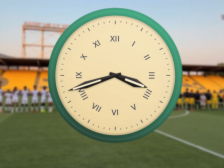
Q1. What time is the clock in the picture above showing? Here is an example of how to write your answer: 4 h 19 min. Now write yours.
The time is 3 h 42 min
